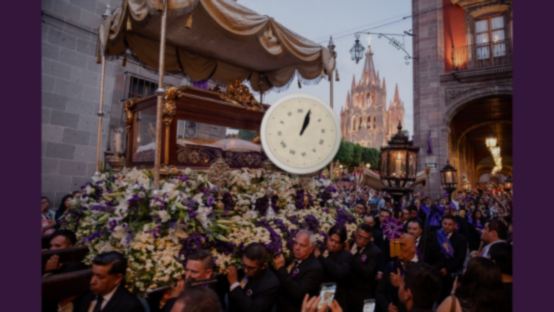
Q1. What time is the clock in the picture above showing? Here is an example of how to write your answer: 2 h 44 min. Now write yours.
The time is 1 h 04 min
